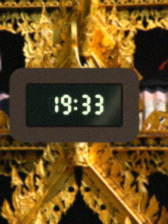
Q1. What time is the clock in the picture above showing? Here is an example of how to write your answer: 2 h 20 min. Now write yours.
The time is 19 h 33 min
